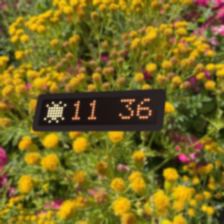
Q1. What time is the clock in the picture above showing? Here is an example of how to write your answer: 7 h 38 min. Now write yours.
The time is 11 h 36 min
